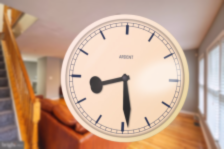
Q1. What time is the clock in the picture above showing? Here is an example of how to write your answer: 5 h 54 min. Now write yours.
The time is 8 h 29 min
